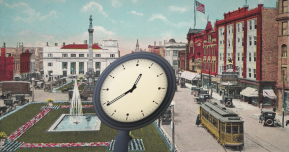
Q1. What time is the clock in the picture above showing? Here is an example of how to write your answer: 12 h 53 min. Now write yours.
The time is 12 h 39 min
